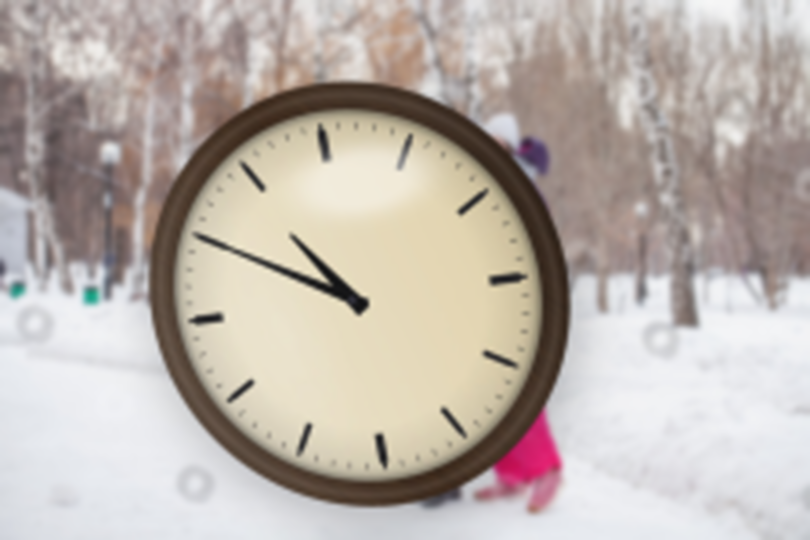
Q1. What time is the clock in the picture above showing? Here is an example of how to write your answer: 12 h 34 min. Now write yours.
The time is 10 h 50 min
